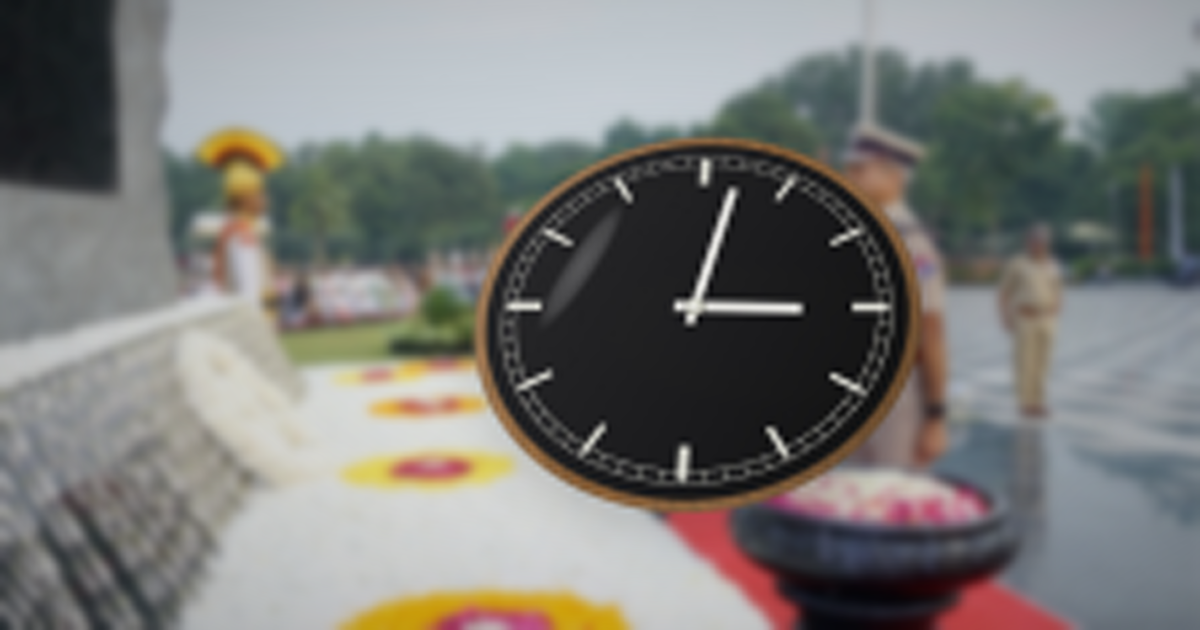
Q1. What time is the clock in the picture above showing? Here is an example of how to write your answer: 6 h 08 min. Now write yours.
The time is 3 h 02 min
